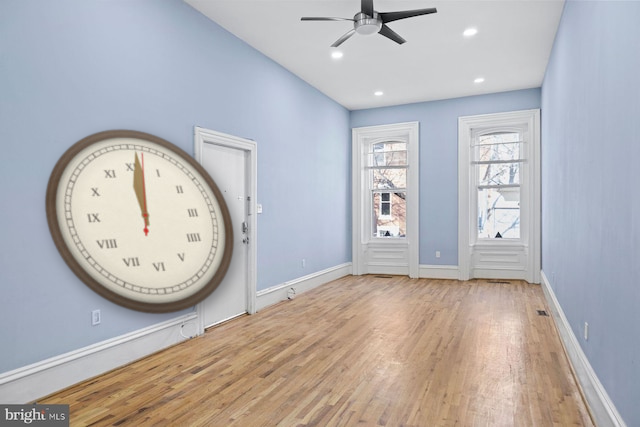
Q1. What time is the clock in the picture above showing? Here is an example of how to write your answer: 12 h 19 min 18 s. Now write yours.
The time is 12 h 01 min 02 s
